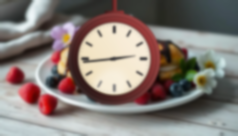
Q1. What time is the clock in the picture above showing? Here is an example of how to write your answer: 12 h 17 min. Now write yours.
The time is 2 h 44 min
